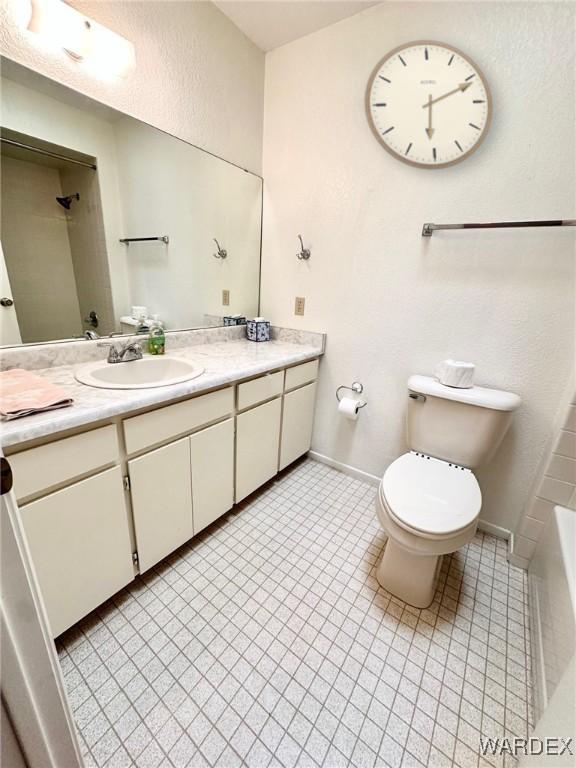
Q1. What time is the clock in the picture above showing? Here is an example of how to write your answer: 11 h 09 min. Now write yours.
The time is 6 h 11 min
